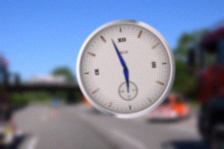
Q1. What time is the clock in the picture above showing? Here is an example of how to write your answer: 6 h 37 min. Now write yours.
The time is 5 h 57 min
